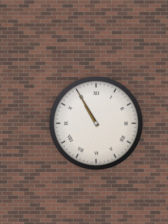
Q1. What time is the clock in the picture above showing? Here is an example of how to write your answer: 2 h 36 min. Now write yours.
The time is 10 h 55 min
